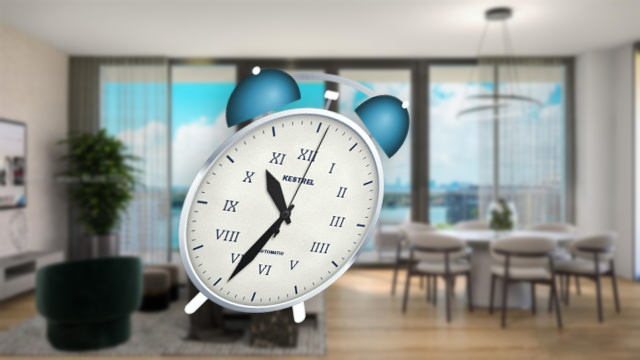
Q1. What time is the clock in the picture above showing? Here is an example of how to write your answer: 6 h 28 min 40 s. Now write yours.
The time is 10 h 34 min 01 s
